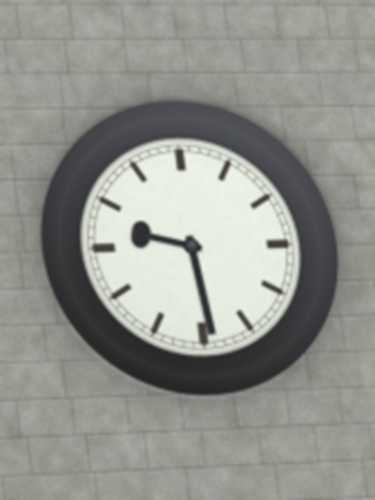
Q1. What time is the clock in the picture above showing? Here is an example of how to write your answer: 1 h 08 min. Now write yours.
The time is 9 h 29 min
